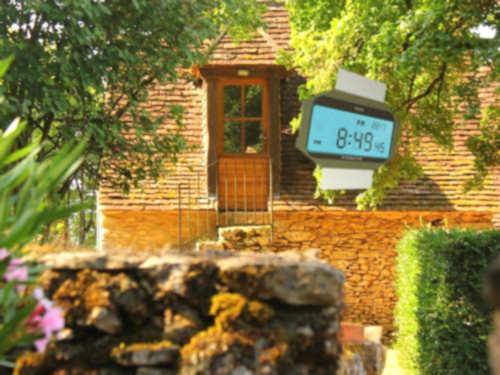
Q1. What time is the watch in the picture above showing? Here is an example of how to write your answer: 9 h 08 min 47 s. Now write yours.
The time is 8 h 49 min 45 s
